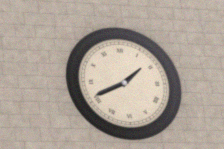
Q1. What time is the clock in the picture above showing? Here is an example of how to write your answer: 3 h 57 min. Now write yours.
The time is 1 h 41 min
